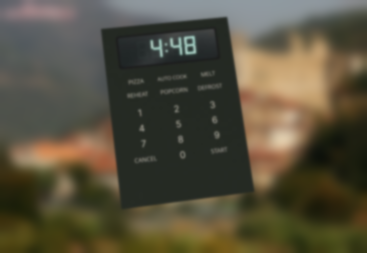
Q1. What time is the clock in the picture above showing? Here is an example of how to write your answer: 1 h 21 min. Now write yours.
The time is 4 h 48 min
